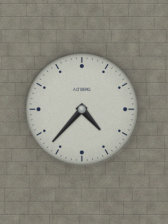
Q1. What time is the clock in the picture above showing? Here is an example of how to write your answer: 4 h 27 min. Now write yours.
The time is 4 h 37 min
